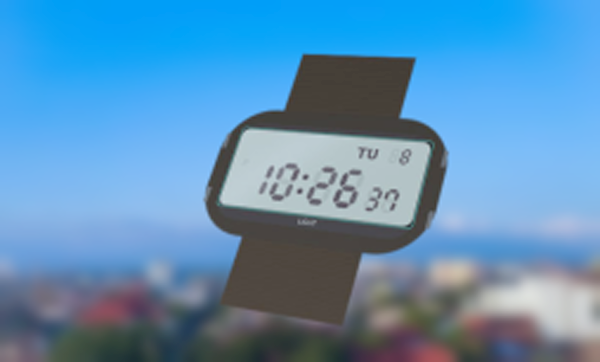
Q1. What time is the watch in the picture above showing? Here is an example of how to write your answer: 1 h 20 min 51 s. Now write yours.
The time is 10 h 26 min 37 s
